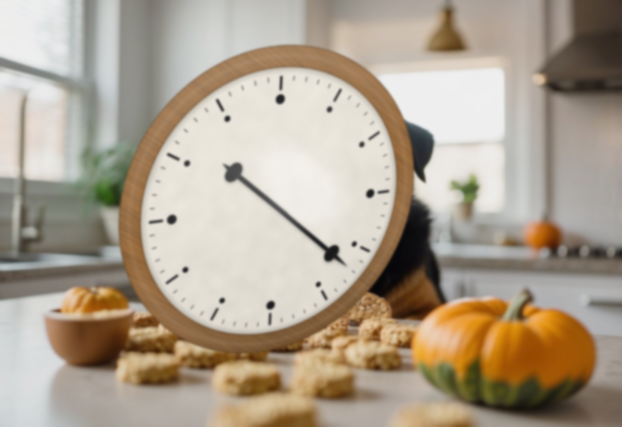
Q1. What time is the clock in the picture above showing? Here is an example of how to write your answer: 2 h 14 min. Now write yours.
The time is 10 h 22 min
